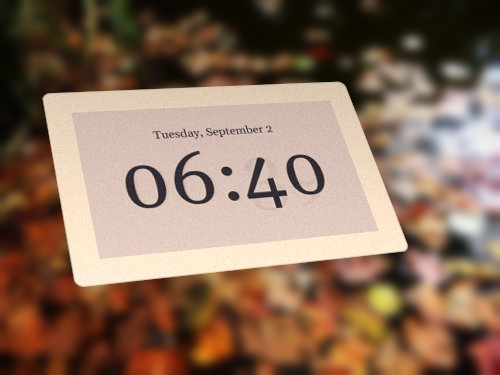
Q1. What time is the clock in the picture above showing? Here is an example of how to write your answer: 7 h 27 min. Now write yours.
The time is 6 h 40 min
